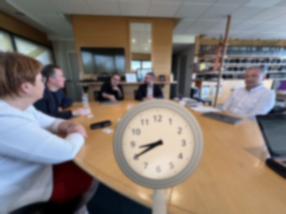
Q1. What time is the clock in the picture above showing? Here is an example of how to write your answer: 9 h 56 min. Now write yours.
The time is 8 h 40 min
